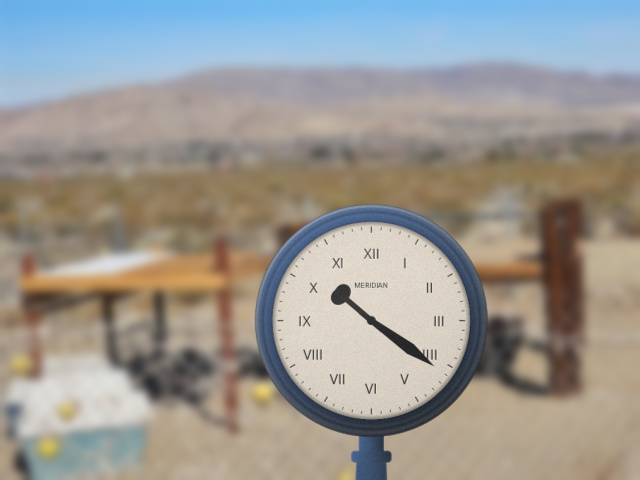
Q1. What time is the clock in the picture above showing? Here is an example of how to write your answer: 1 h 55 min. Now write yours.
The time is 10 h 21 min
